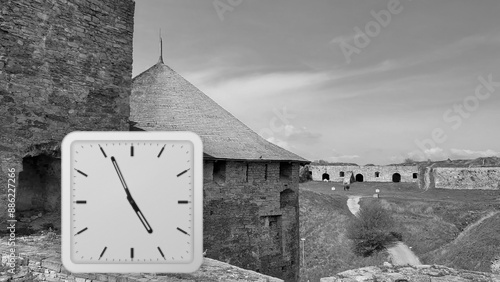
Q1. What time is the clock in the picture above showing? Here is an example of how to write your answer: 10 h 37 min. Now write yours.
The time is 4 h 56 min
